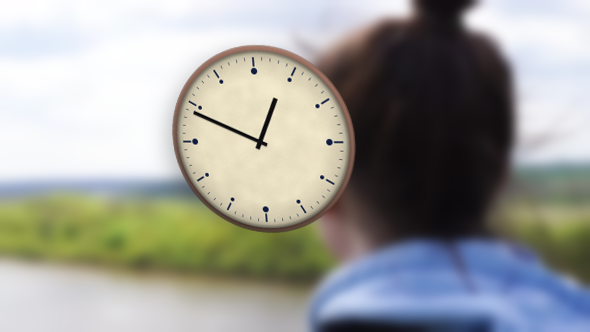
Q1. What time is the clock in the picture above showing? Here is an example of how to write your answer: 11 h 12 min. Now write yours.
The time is 12 h 49 min
